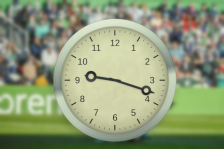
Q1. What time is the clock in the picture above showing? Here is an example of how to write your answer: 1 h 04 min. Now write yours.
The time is 9 h 18 min
